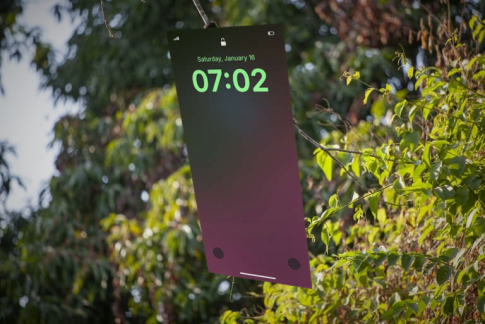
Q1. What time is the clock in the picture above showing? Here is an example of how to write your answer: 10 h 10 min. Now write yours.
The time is 7 h 02 min
